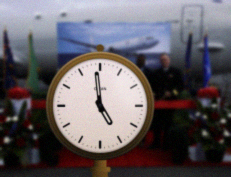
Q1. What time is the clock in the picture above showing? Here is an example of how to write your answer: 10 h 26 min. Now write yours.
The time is 4 h 59 min
